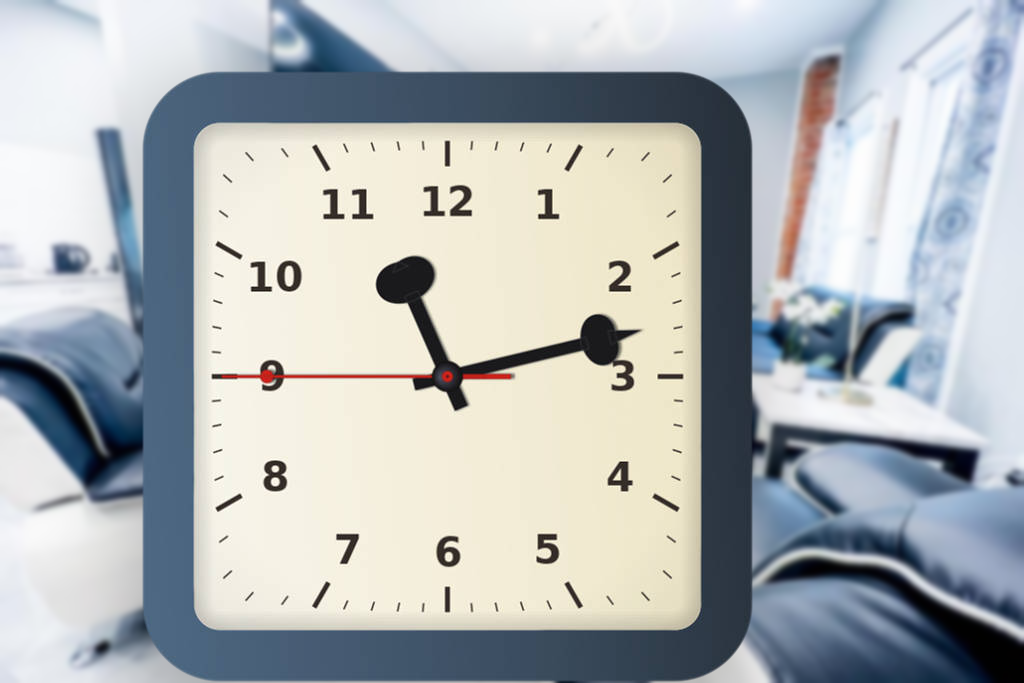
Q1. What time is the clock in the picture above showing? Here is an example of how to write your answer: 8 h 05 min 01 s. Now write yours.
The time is 11 h 12 min 45 s
